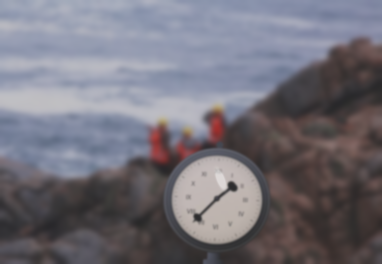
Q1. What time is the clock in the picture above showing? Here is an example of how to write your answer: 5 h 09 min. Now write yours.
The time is 1 h 37 min
